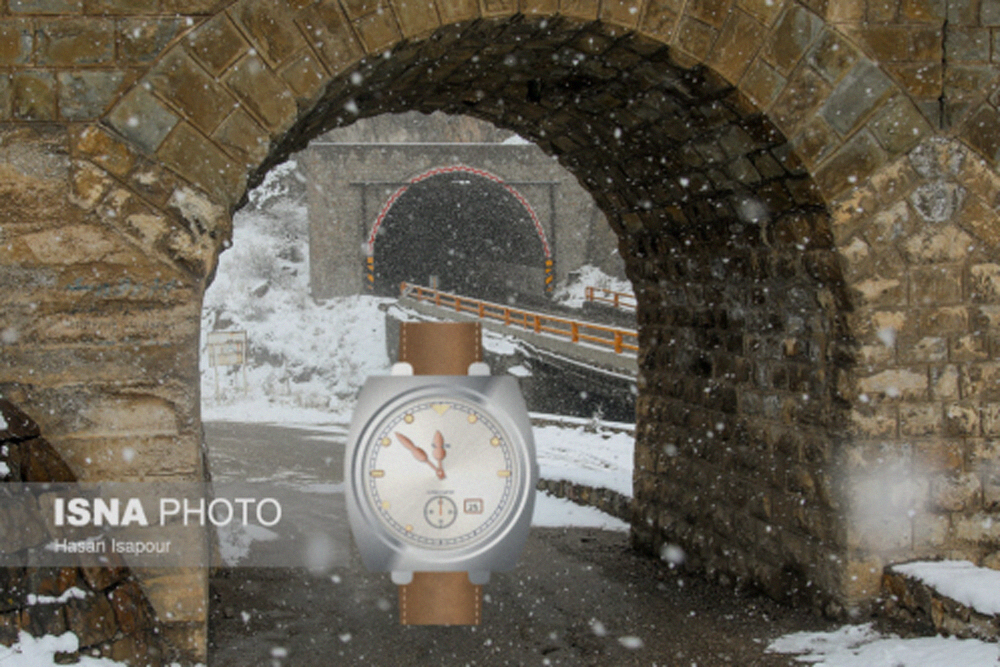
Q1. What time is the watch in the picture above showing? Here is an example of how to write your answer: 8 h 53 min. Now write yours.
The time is 11 h 52 min
